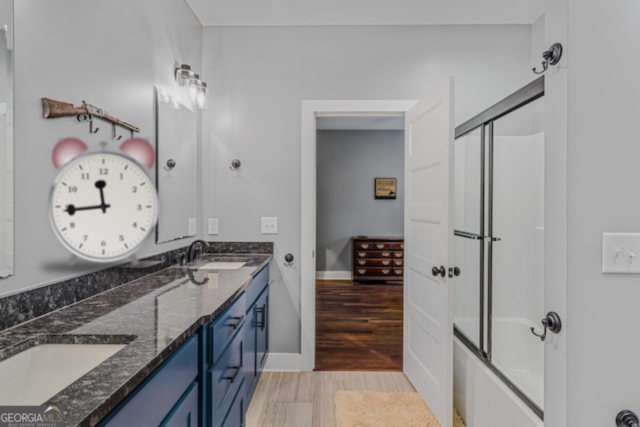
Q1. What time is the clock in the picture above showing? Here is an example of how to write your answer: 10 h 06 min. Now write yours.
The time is 11 h 44 min
